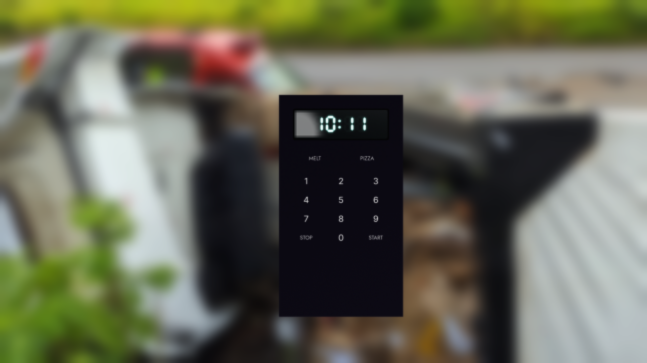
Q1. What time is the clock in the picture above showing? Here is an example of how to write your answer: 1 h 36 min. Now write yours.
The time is 10 h 11 min
